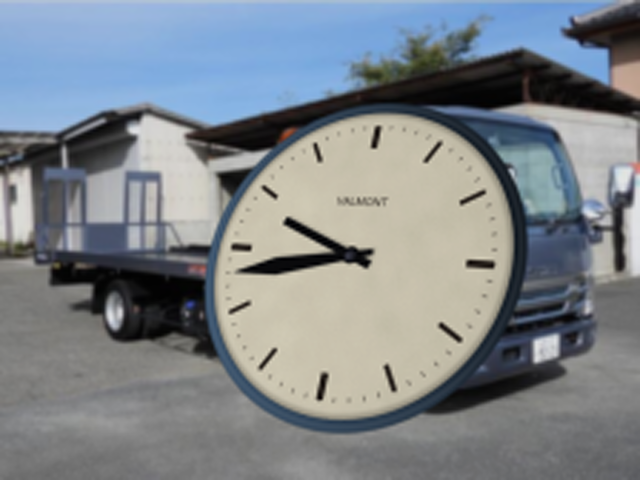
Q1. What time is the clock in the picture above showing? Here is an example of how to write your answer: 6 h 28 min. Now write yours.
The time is 9 h 43 min
